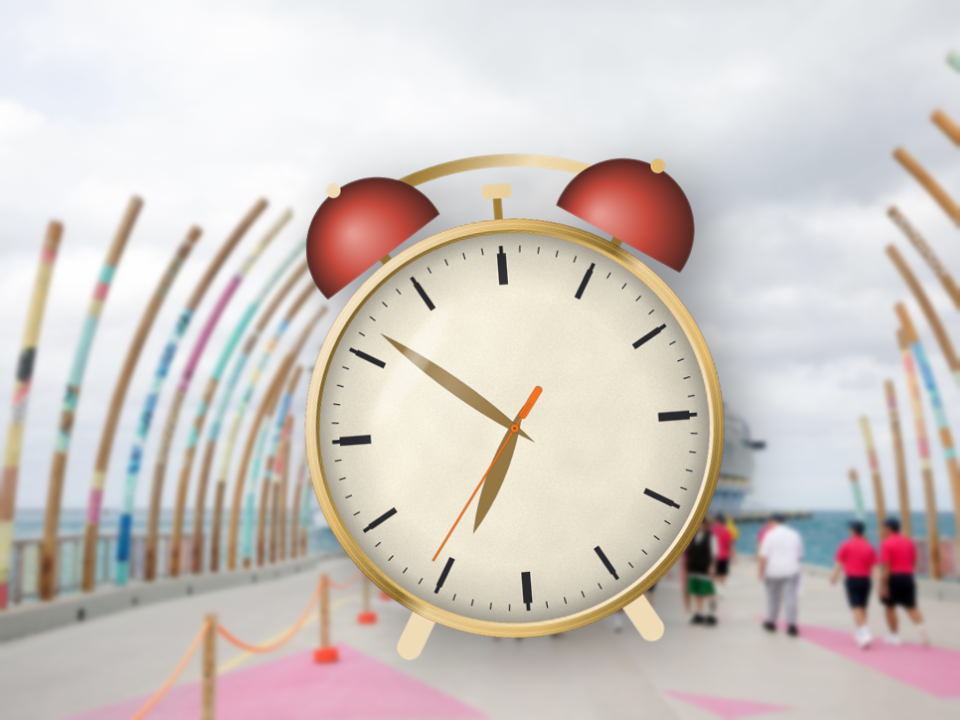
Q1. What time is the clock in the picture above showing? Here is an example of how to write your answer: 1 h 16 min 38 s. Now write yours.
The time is 6 h 51 min 36 s
